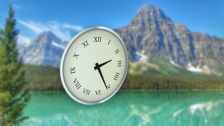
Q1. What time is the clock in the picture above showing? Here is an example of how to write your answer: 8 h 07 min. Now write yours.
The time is 2 h 26 min
